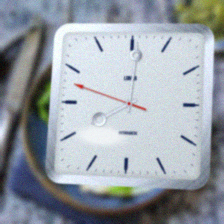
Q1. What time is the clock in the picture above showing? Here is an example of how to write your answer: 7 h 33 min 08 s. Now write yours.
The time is 8 h 00 min 48 s
